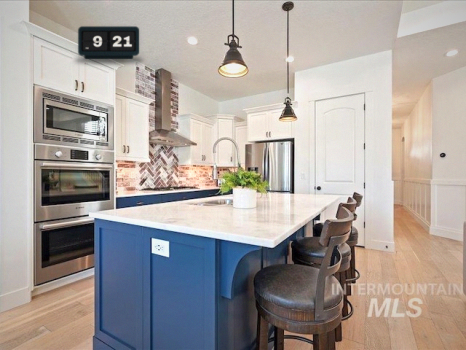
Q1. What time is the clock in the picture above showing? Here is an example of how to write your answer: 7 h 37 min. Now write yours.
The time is 9 h 21 min
